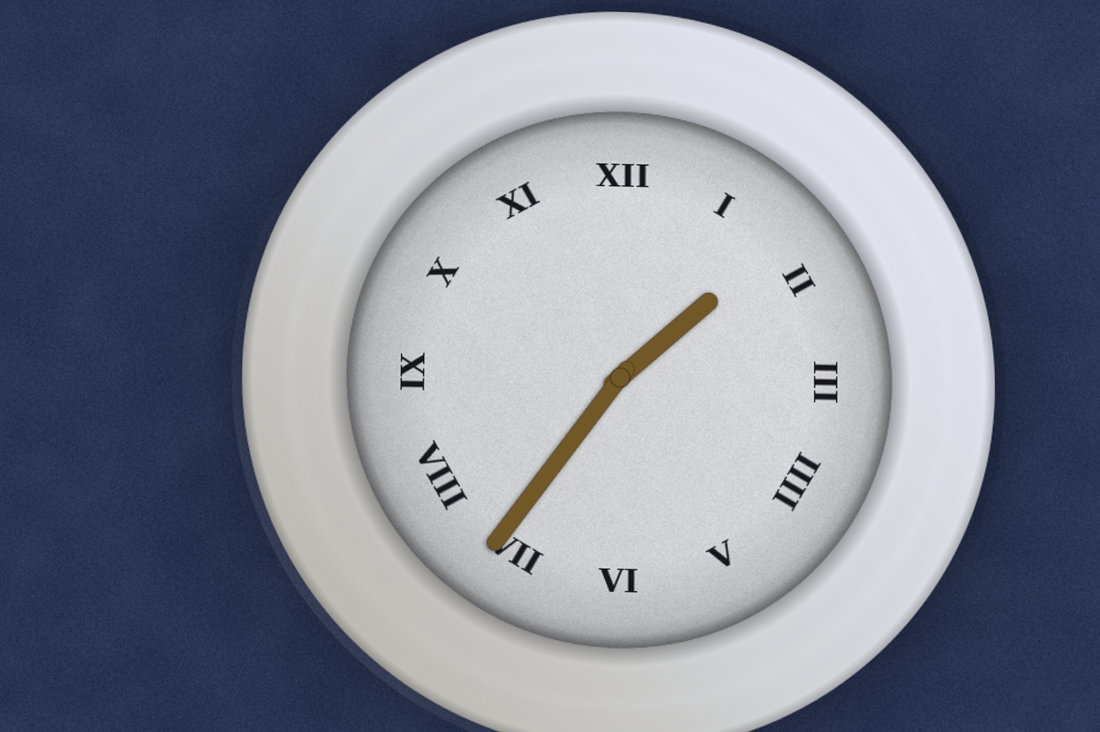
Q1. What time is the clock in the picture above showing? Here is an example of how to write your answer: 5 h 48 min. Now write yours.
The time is 1 h 36 min
